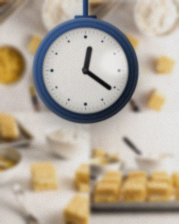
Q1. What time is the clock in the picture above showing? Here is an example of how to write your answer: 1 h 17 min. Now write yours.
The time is 12 h 21 min
